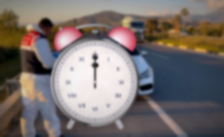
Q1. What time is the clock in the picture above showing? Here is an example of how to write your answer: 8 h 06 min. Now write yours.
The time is 12 h 00 min
